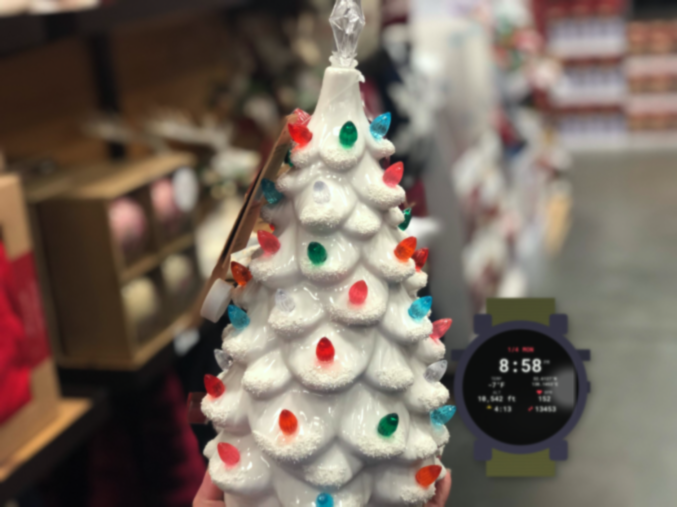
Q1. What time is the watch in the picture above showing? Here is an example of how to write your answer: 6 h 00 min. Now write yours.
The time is 8 h 58 min
